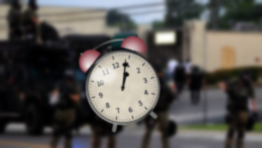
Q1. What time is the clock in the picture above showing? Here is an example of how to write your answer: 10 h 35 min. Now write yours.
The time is 1 h 04 min
